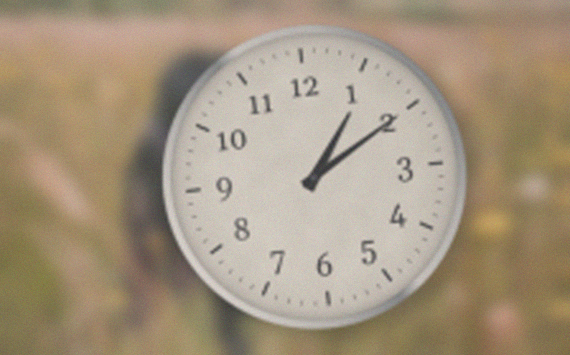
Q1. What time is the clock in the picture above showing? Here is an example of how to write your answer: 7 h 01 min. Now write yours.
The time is 1 h 10 min
